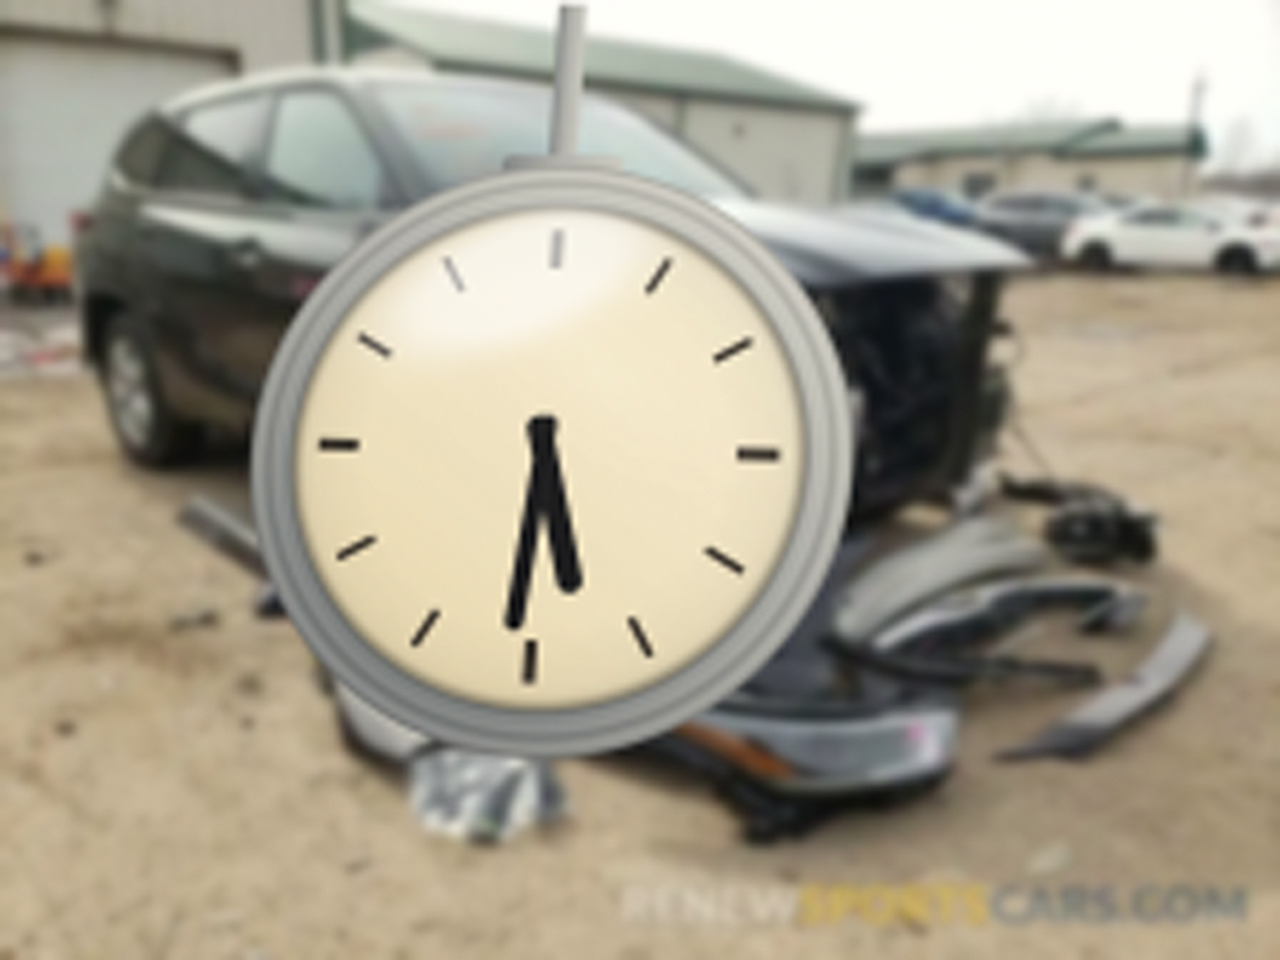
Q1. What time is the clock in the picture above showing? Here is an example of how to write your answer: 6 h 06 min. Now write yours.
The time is 5 h 31 min
